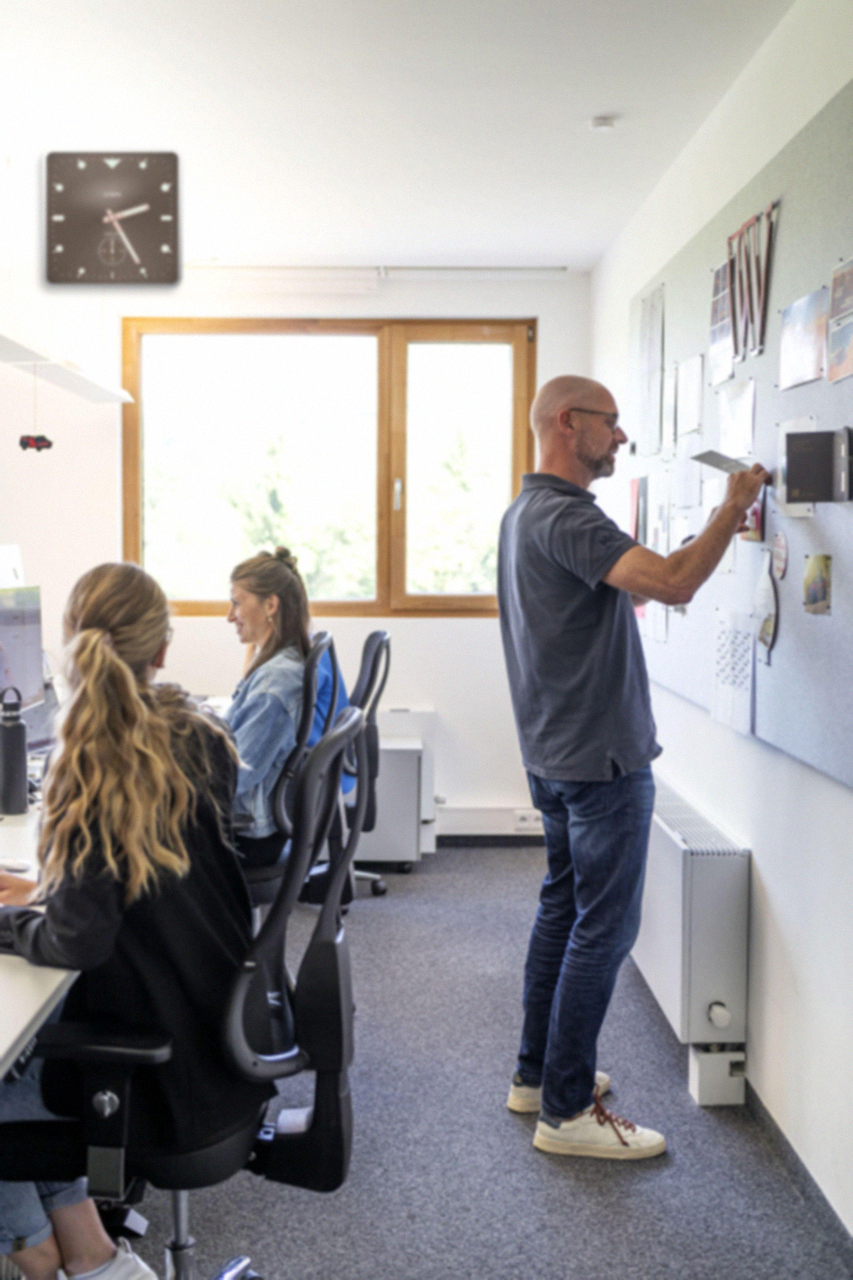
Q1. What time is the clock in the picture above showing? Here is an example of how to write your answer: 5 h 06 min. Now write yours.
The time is 2 h 25 min
